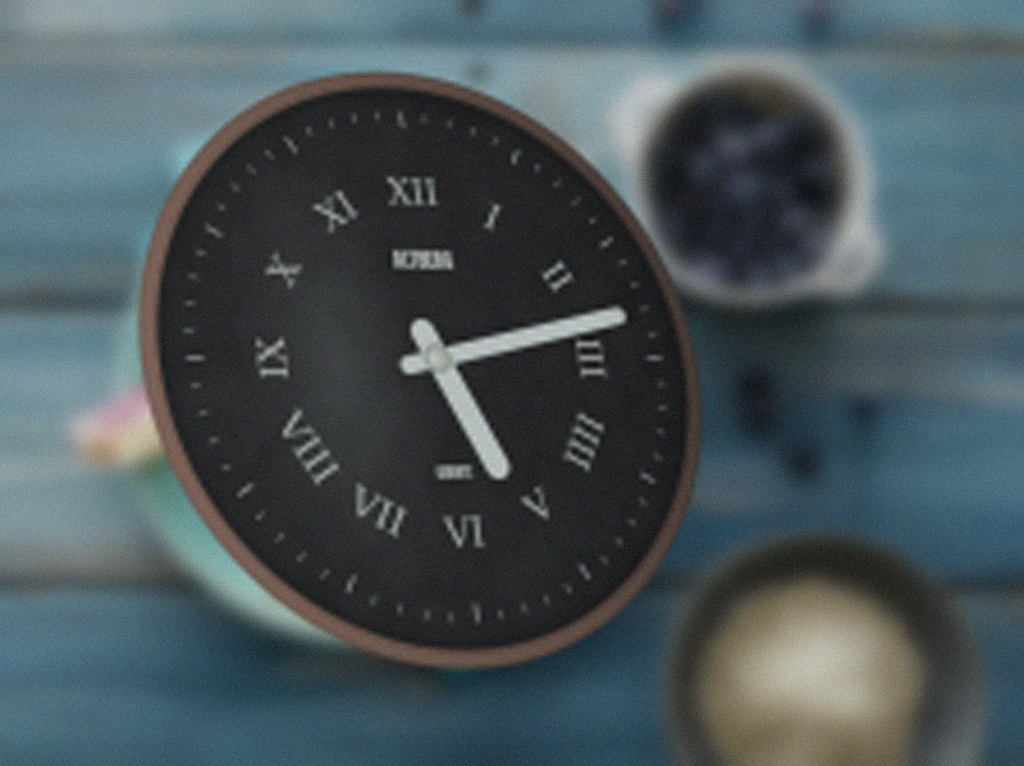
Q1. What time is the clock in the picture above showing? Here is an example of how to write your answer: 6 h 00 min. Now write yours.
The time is 5 h 13 min
